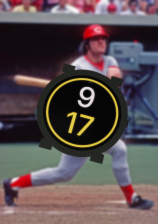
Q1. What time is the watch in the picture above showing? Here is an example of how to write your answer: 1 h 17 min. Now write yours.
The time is 9 h 17 min
